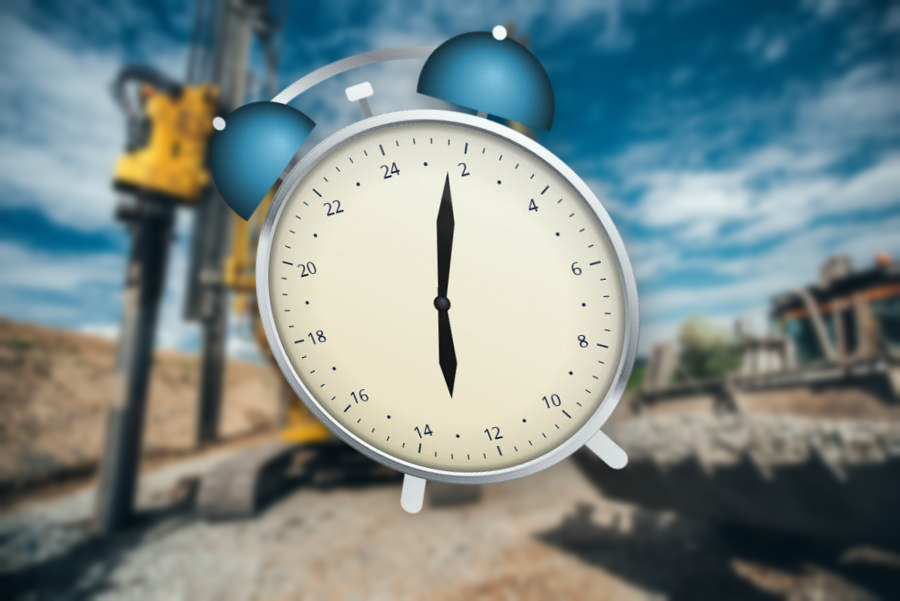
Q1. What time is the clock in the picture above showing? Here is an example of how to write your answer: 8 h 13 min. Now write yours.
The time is 13 h 04 min
